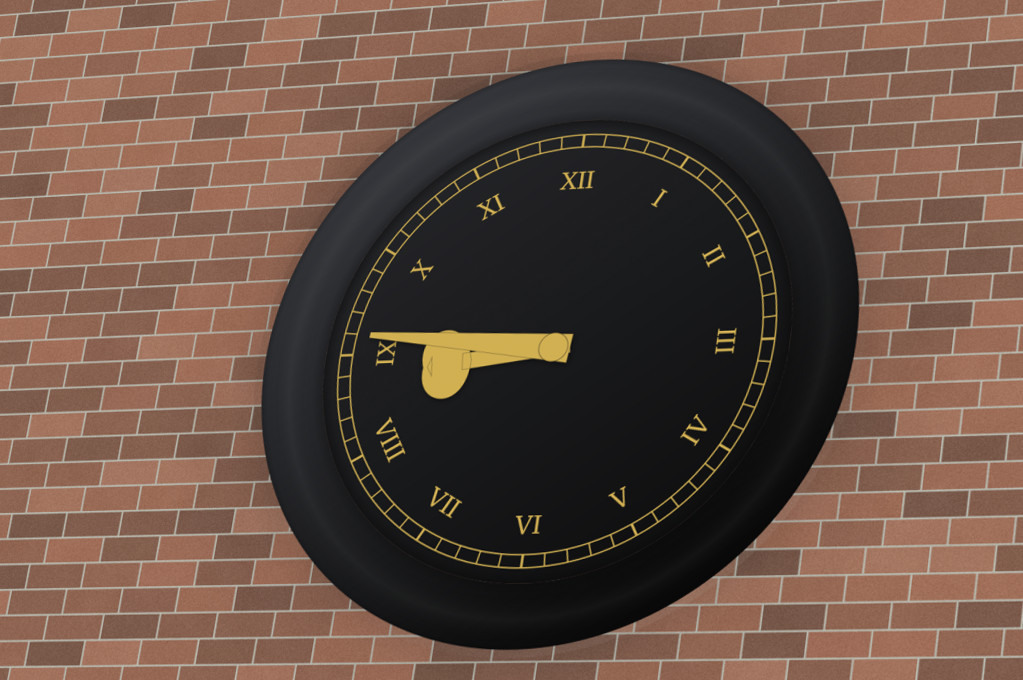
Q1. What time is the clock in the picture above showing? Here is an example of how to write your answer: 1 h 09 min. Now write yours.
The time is 8 h 46 min
